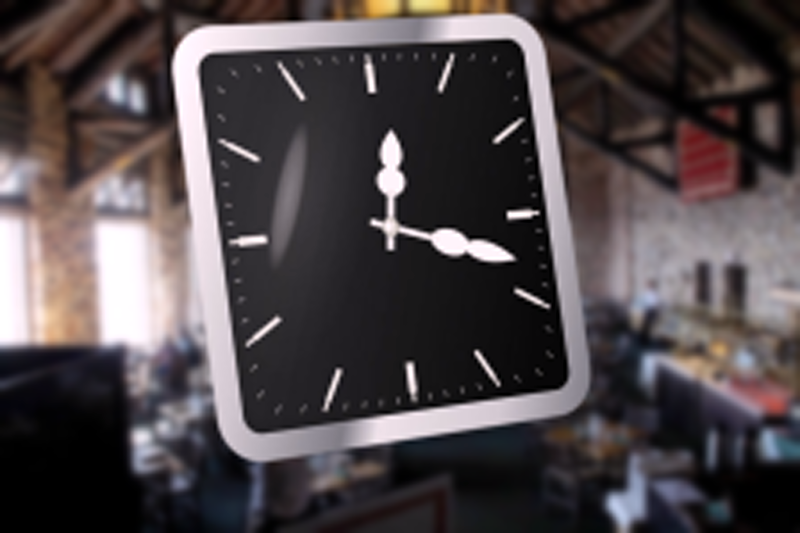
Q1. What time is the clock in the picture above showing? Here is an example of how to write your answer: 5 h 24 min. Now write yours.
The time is 12 h 18 min
